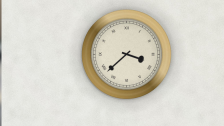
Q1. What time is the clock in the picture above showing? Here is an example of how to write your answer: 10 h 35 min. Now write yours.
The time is 3 h 38 min
